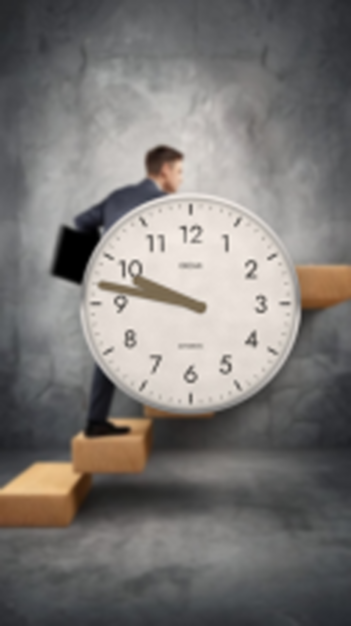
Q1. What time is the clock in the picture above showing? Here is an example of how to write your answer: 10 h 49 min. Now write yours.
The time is 9 h 47 min
